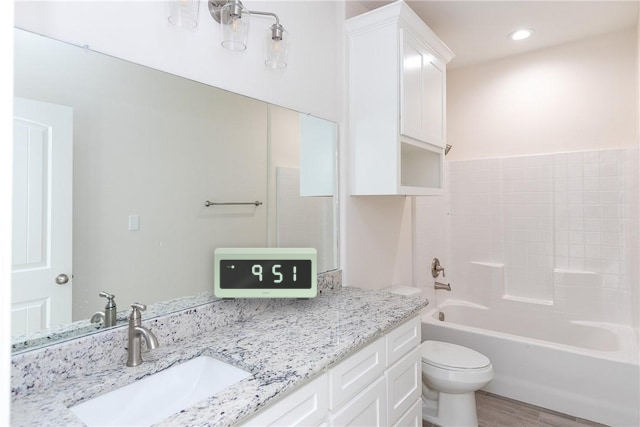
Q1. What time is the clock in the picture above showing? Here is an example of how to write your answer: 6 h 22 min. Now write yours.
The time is 9 h 51 min
